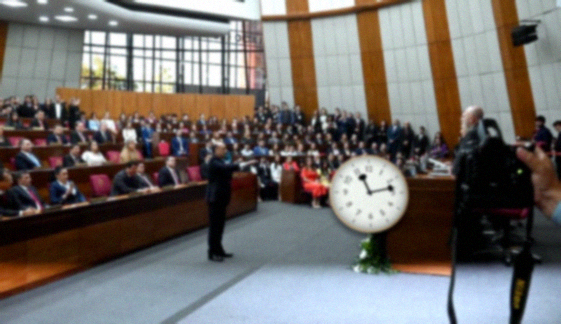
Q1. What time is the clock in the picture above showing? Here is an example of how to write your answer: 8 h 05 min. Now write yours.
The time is 11 h 13 min
